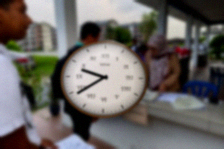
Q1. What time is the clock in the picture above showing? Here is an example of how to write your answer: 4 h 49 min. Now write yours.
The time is 9 h 39 min
